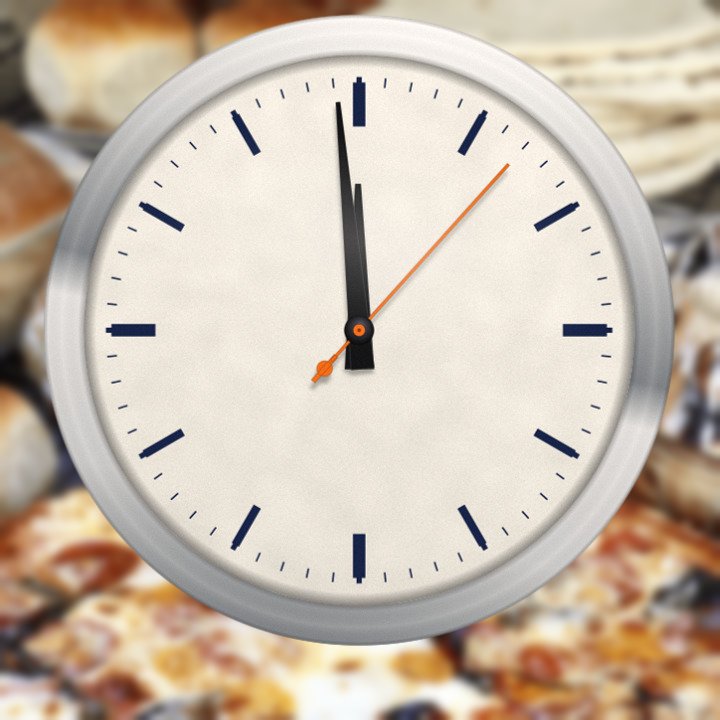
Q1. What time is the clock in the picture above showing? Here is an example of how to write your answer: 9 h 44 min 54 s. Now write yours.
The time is 11 h 59 min 07 s
